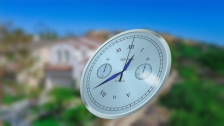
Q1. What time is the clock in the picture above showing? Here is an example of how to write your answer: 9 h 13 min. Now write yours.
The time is 12 h 39 min
